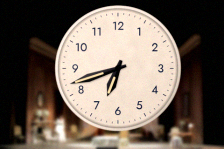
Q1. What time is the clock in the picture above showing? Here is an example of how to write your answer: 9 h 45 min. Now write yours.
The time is 6 h 42 min
